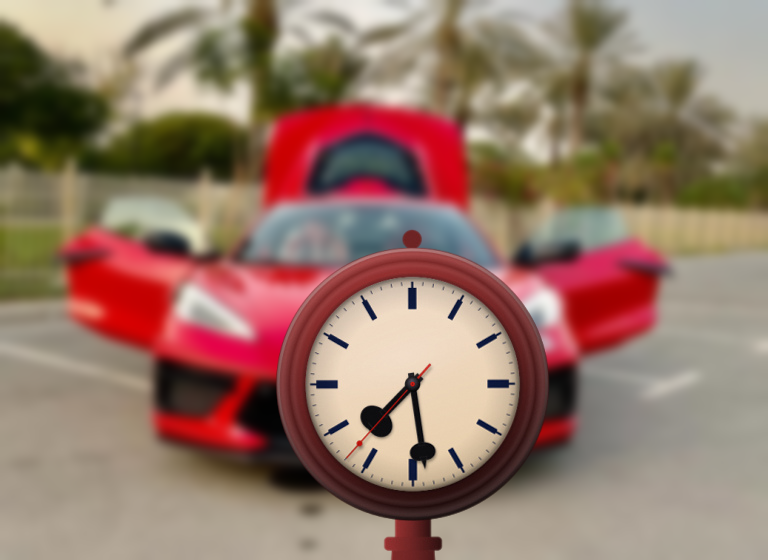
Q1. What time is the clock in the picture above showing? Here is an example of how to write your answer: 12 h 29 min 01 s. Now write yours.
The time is 7 h 28 min 37 s
